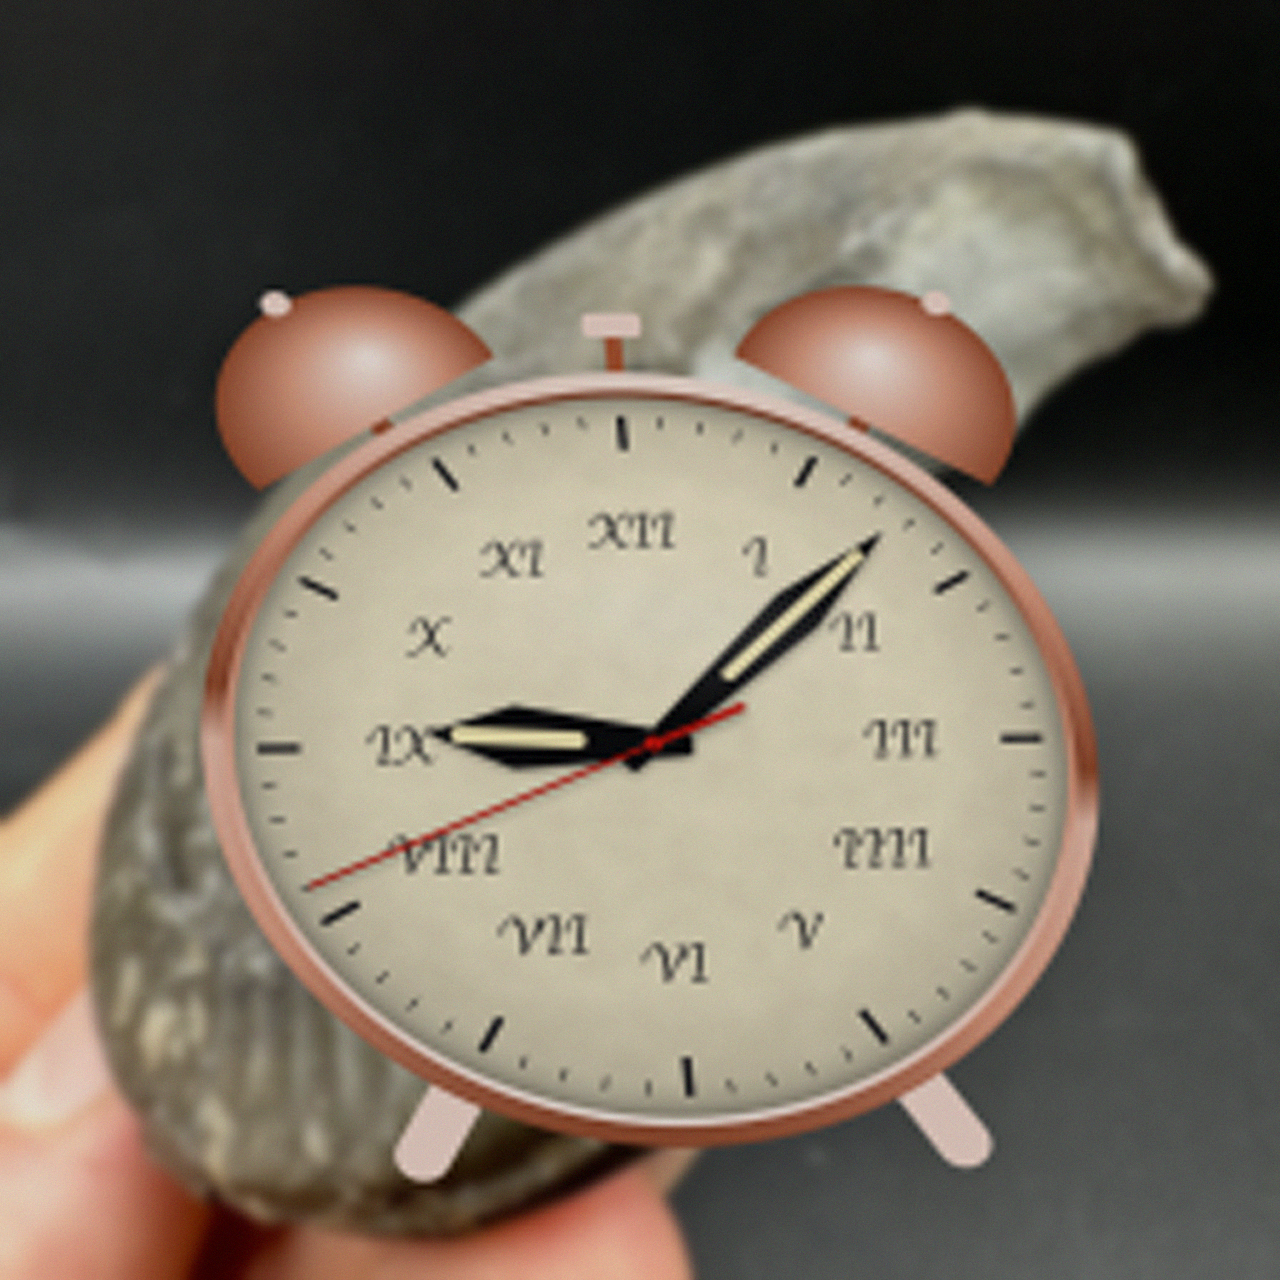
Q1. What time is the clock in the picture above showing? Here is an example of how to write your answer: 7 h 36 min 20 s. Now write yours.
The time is 9 h 07 min 41 s
